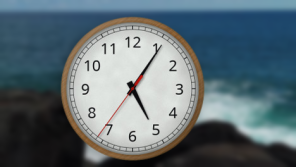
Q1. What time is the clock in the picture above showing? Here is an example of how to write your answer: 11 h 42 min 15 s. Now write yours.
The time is 5 h 05 min 36 s
